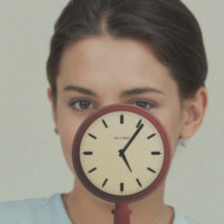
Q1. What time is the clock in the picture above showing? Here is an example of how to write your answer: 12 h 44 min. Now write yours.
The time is 5 h 06 min
